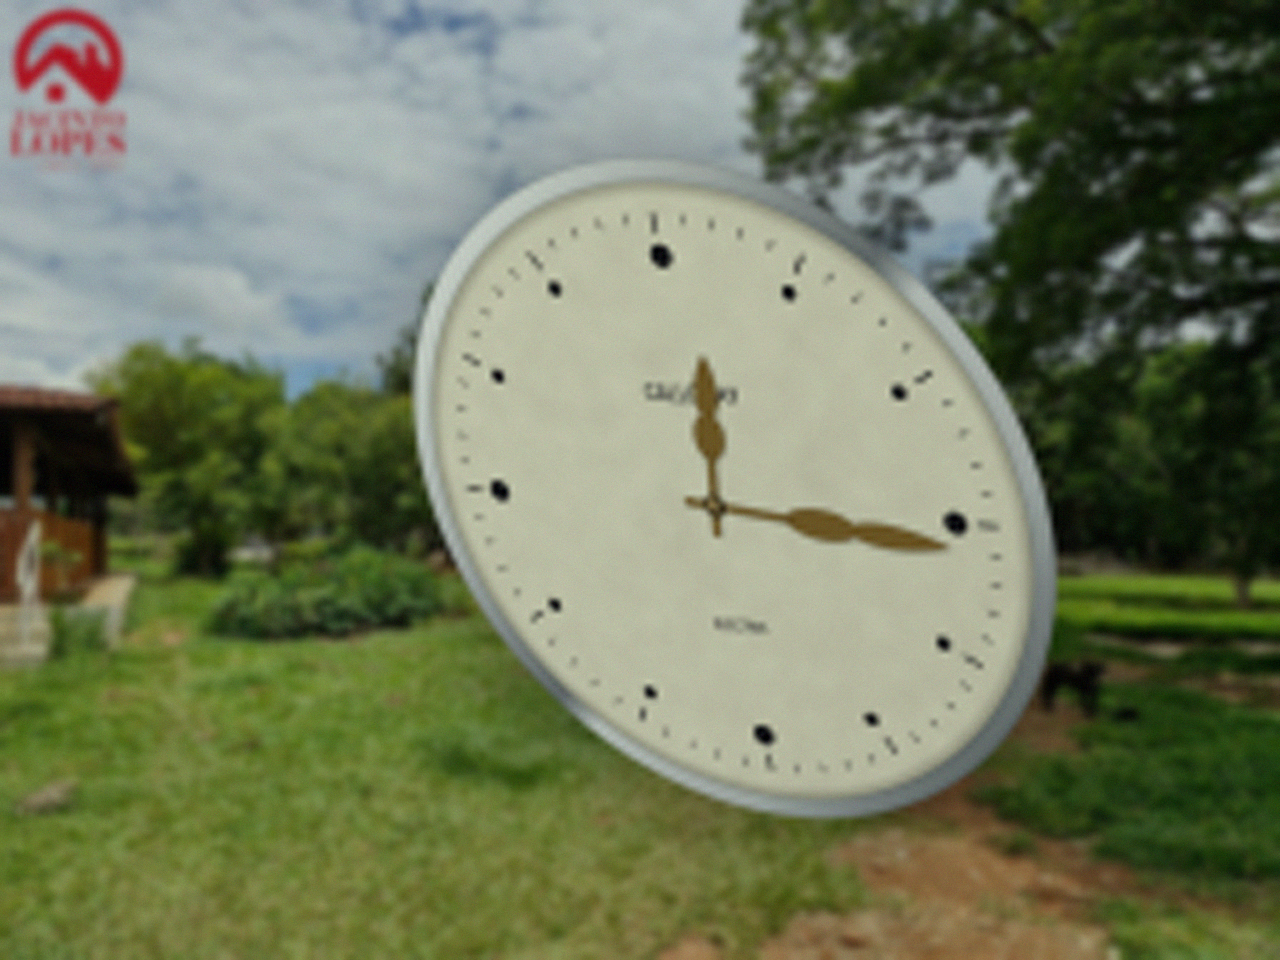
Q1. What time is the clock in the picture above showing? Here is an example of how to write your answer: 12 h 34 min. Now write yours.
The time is 12 h 16 min
